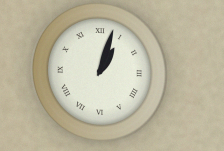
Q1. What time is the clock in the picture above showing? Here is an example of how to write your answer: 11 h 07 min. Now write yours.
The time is 1 h 03 min
